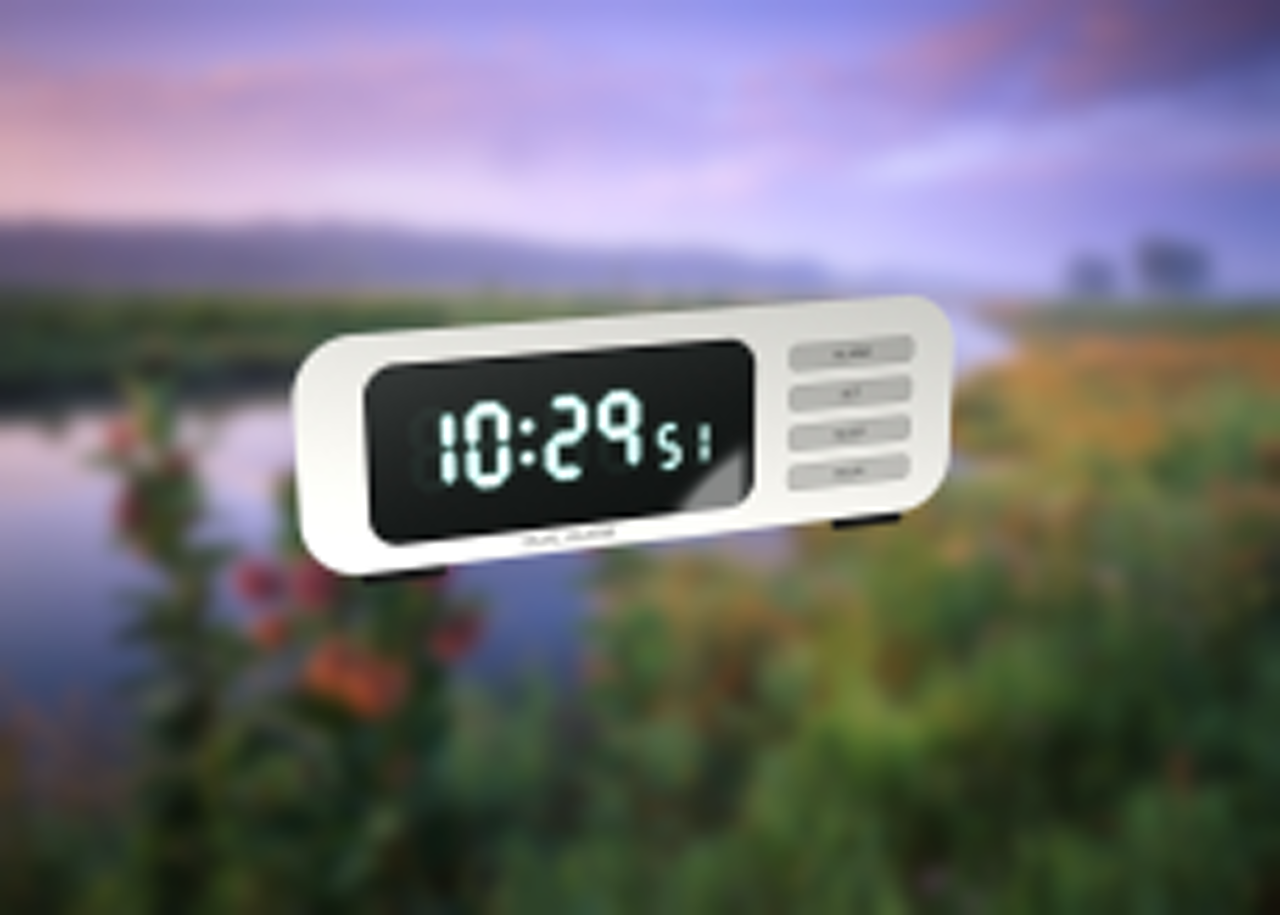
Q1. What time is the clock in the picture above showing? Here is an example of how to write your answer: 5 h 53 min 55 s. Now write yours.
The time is 10 h 29 min 51 s
